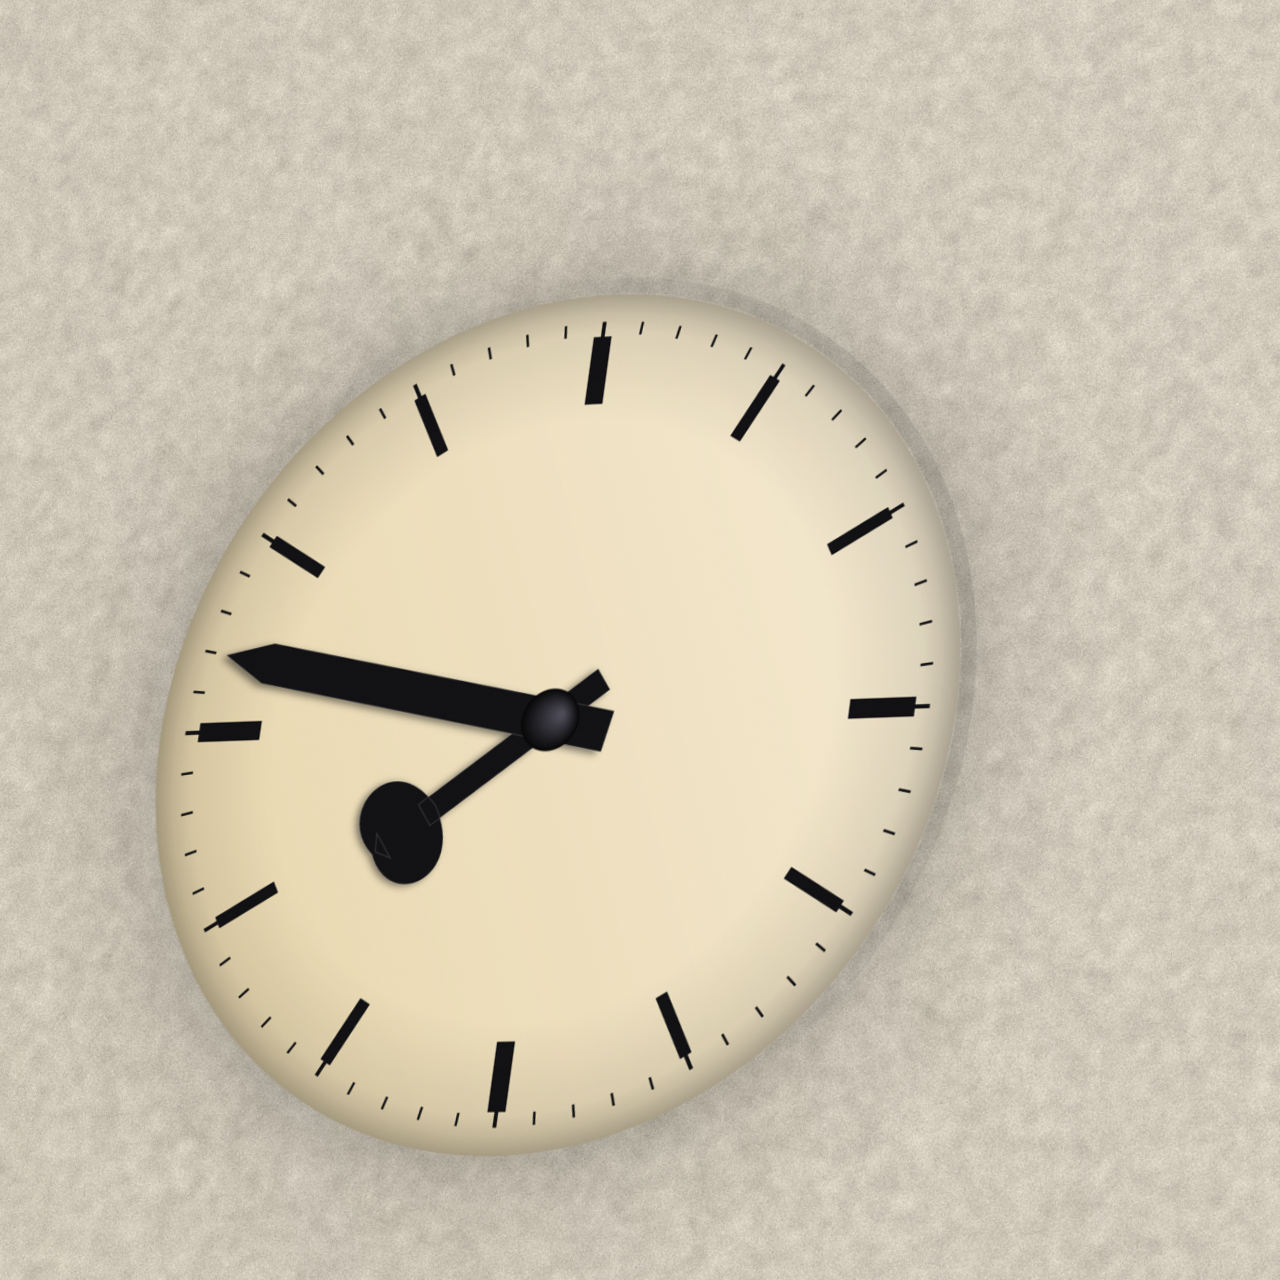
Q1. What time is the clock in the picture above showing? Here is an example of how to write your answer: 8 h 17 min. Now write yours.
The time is 7 h 47 min
